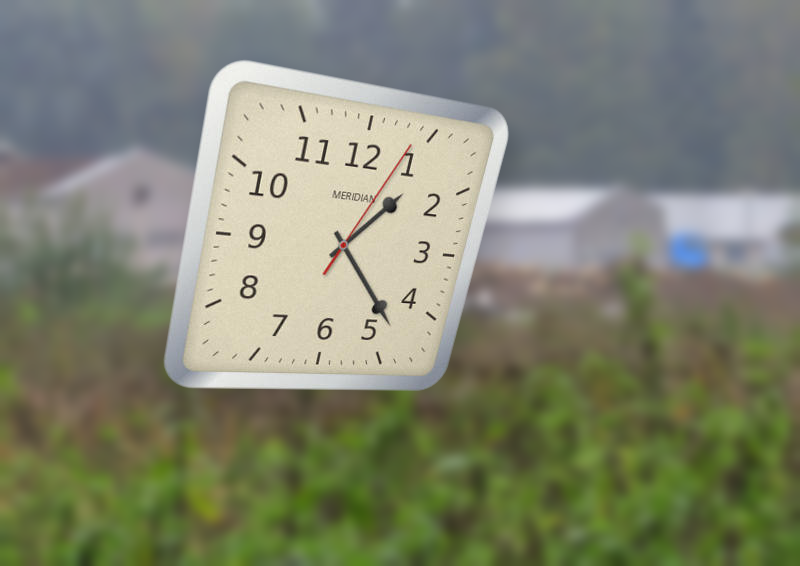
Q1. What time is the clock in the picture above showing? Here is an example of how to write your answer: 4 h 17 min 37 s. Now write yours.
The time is 1 h 23 min 04 s
